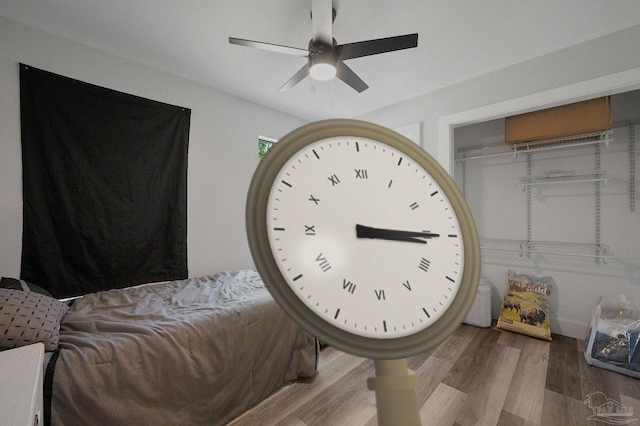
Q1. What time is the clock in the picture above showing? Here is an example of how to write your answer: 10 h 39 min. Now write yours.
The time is 3 h 15 min
